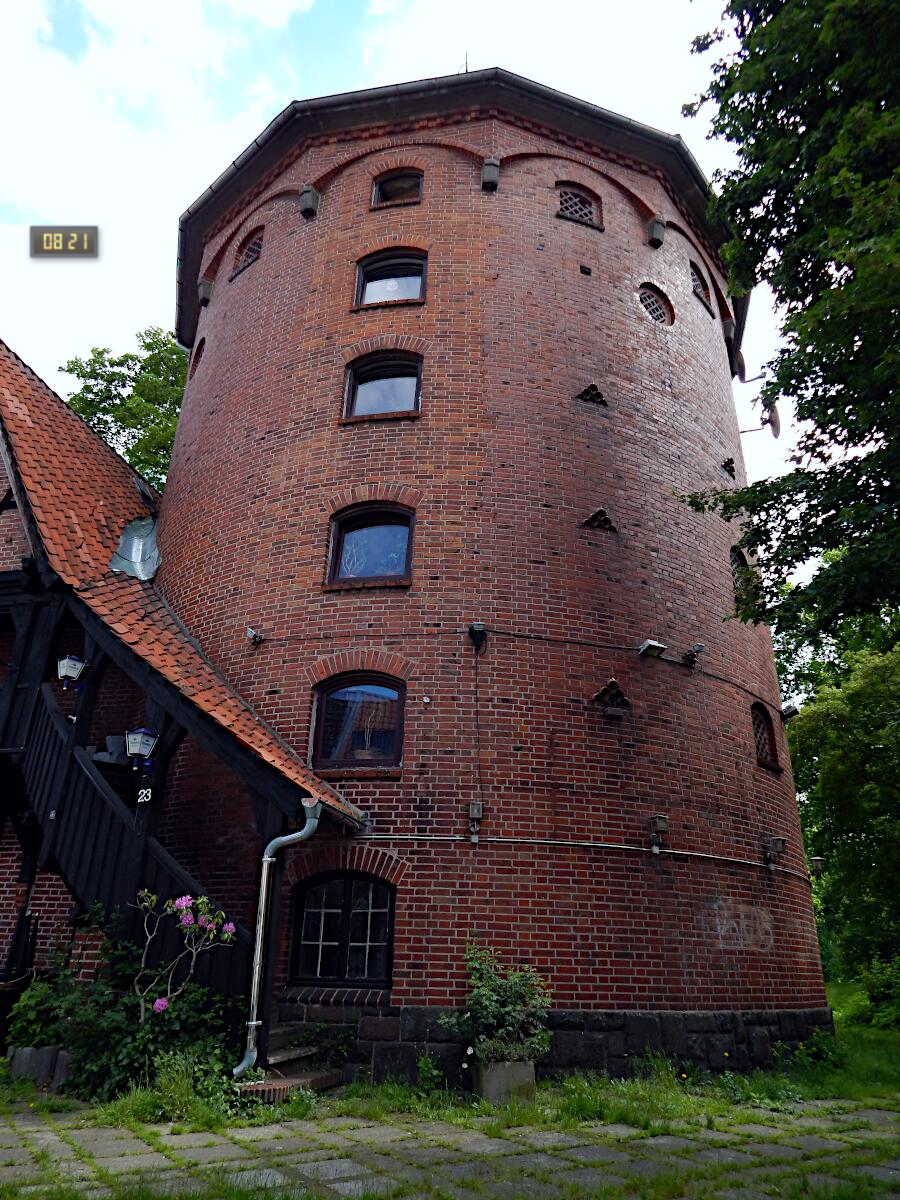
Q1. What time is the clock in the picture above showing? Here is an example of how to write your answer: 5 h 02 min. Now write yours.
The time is 8 h 21 min
